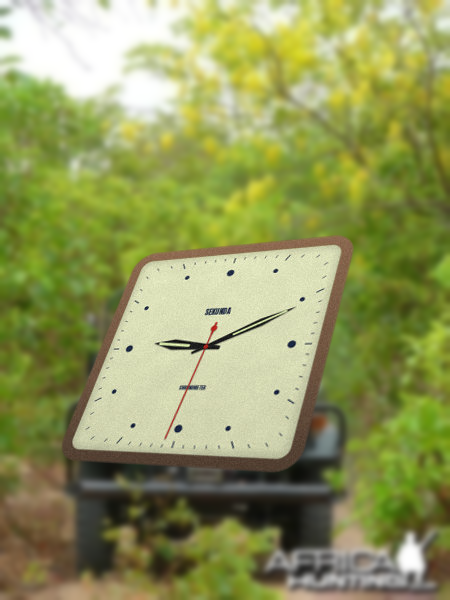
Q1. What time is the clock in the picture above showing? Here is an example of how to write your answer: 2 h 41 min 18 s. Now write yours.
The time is 9 h 10 min 31 s
